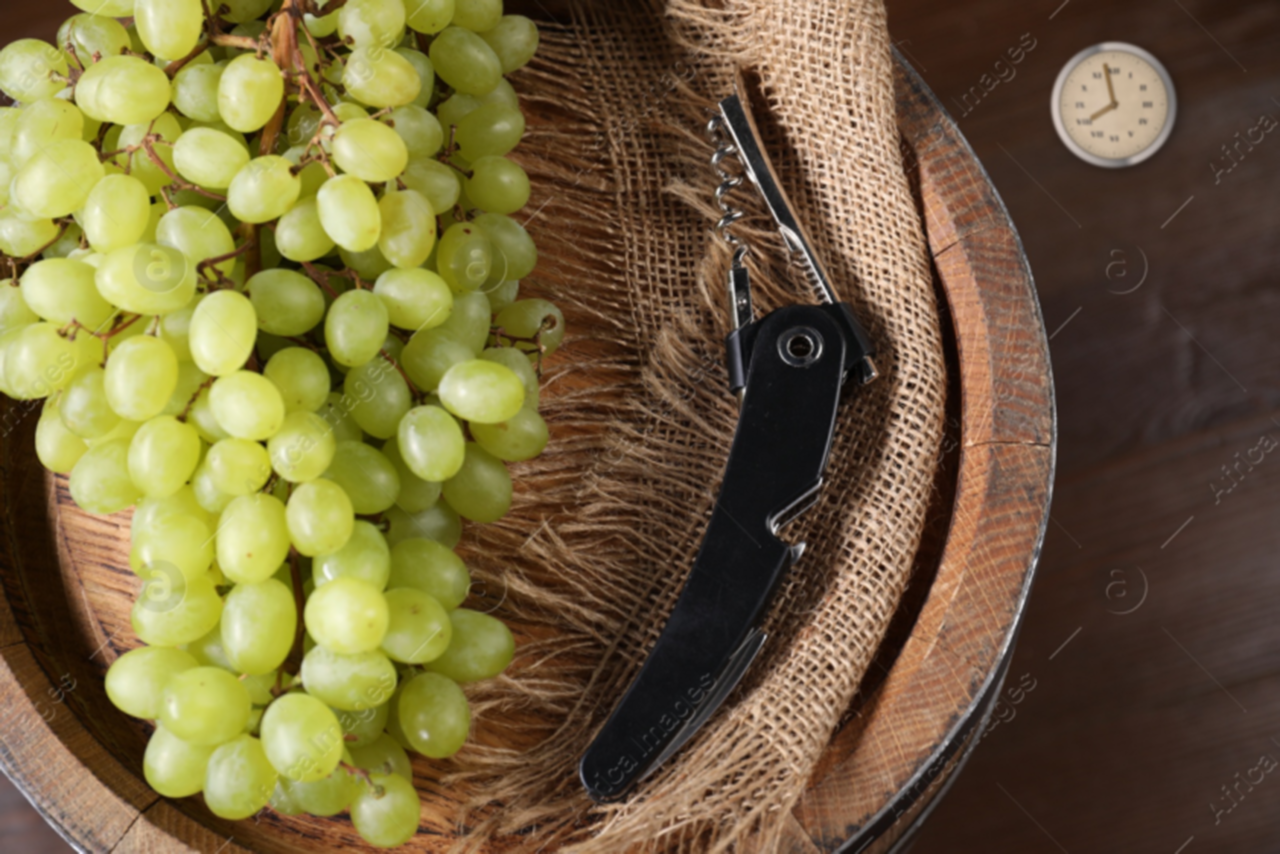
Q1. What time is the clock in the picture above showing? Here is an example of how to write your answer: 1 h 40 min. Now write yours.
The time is 7 h 58 min
